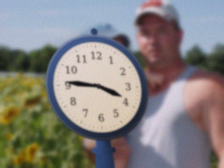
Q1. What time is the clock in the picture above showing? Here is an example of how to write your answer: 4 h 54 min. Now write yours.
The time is 3 h 46 min
